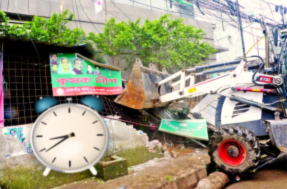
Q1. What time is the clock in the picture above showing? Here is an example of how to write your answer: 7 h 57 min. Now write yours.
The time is 8 h 39 min
